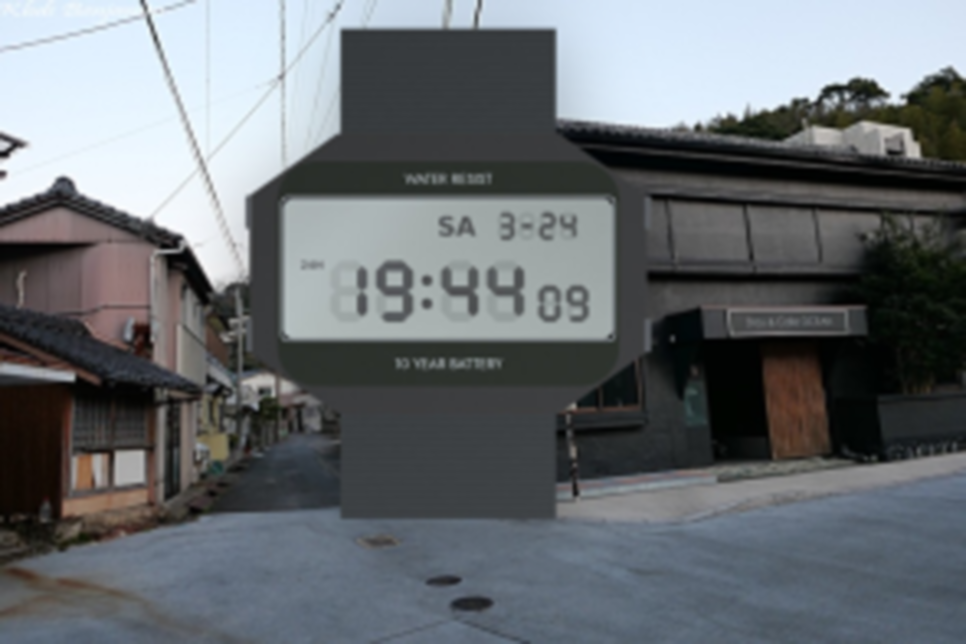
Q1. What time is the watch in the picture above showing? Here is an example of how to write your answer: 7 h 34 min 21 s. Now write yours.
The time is 19 h 44 min 09 s
